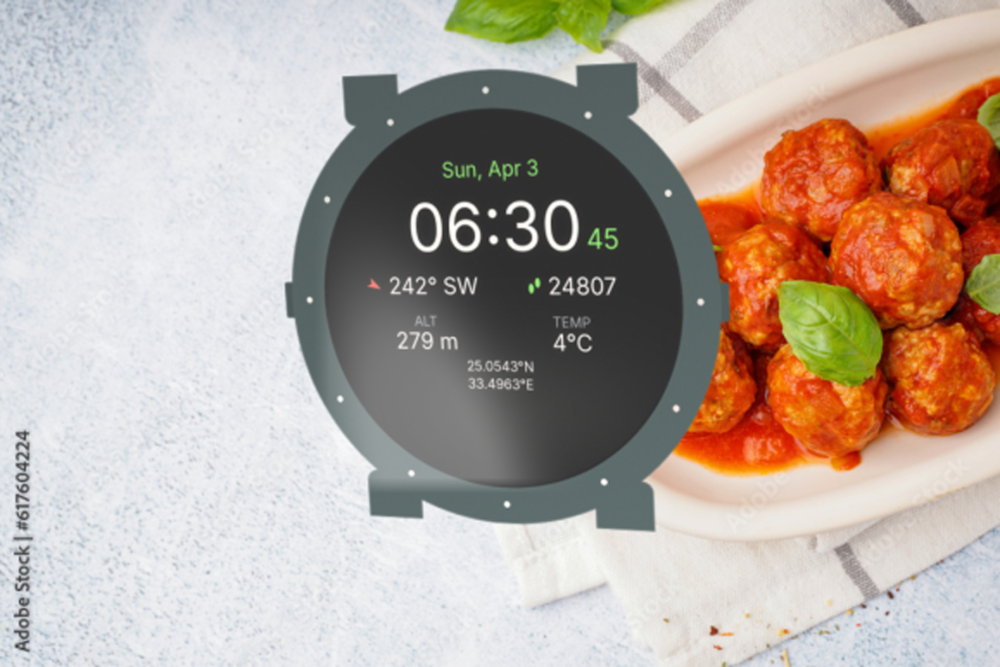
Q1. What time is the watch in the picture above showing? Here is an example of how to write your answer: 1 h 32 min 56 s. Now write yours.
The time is 6 h 30 min 45 s
